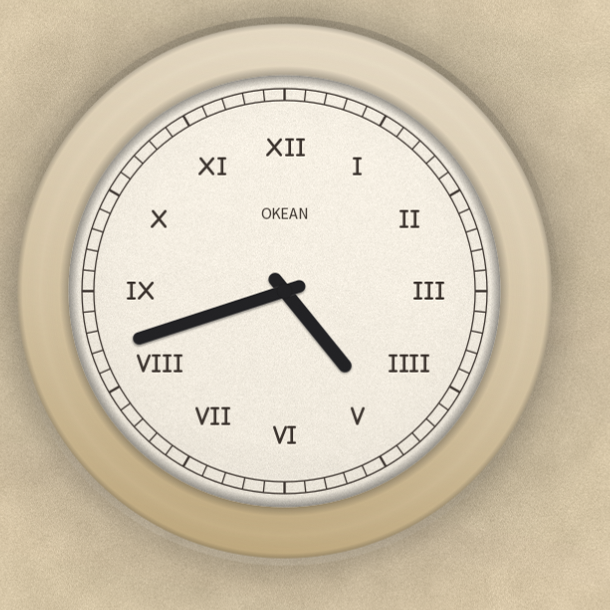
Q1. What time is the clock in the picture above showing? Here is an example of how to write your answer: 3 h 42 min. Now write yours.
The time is 4 h 42 min
